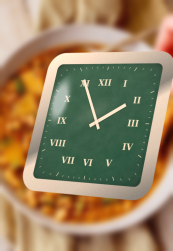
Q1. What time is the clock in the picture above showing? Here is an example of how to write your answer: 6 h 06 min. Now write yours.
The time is 1 h 55 min
